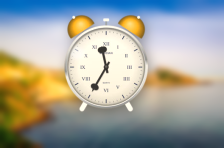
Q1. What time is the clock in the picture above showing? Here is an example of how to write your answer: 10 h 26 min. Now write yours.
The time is 11 h 35 min
